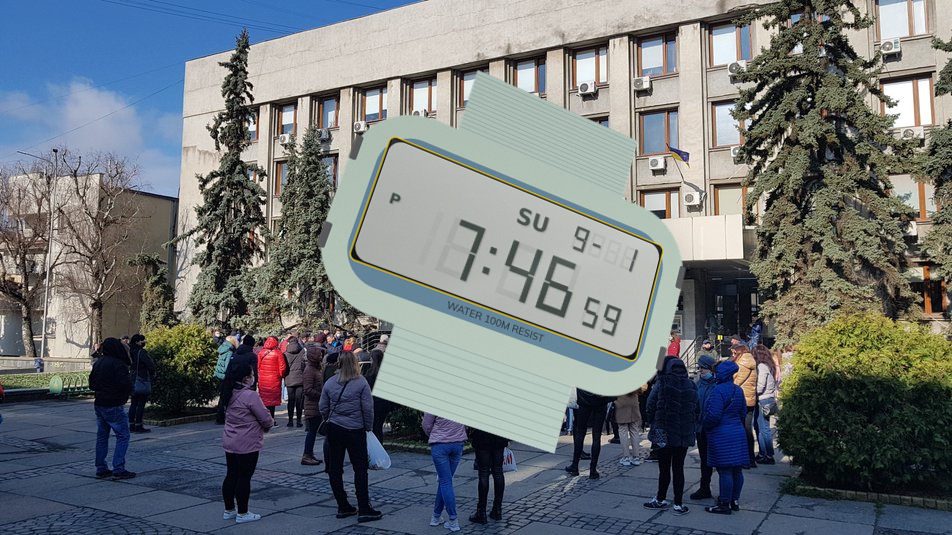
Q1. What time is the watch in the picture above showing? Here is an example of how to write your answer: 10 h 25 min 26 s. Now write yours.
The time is 7 h 46 min 59 s
